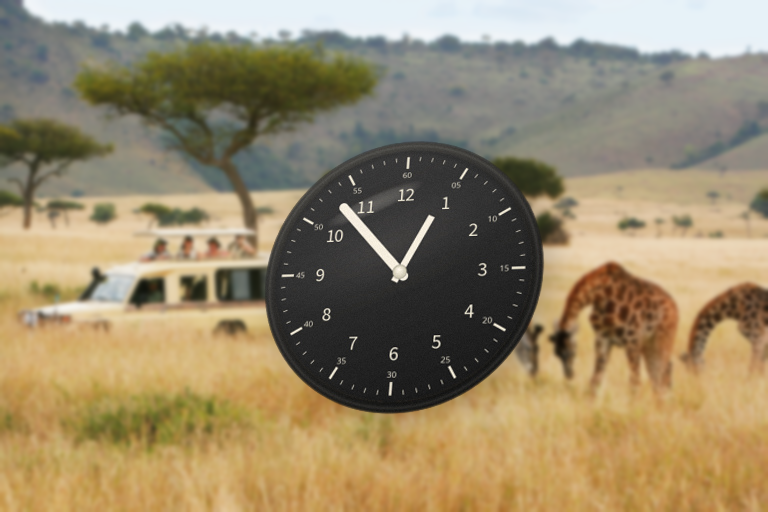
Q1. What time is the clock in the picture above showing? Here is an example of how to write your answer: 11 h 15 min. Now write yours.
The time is 12 h 53 min
